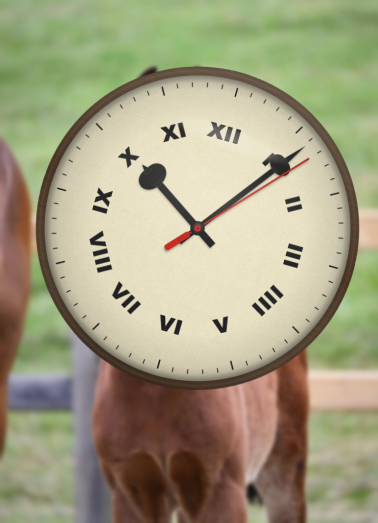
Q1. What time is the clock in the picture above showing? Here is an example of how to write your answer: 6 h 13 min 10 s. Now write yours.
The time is 10 h 06 min 07 s
